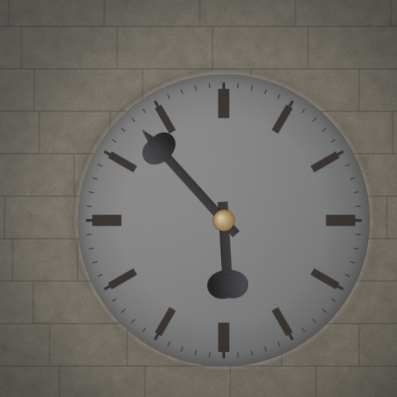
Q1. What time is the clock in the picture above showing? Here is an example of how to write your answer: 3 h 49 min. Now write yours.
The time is 5 h 53 min
